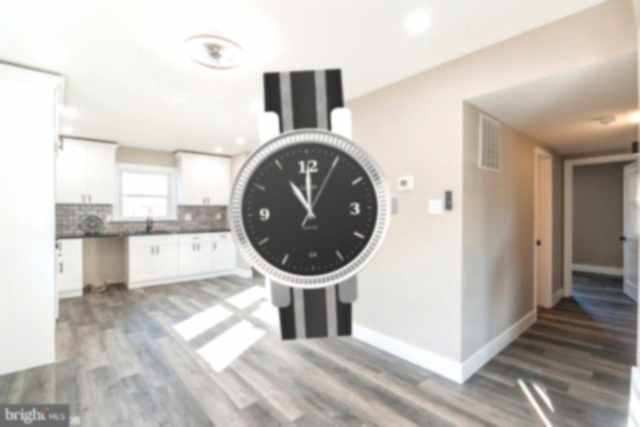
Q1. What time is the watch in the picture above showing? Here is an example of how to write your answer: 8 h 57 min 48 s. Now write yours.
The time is 11 h 00 min 05 s
